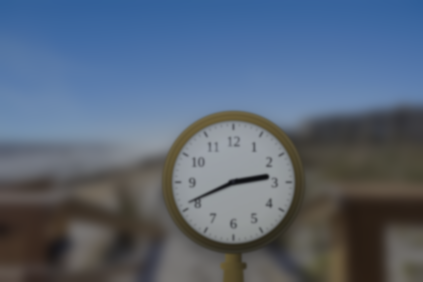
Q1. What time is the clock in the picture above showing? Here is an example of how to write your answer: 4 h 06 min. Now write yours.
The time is 2 h 41 min
